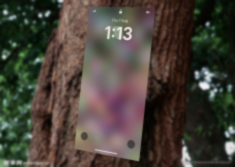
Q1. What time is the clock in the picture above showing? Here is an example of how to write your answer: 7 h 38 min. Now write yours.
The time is 1 h 13 min
